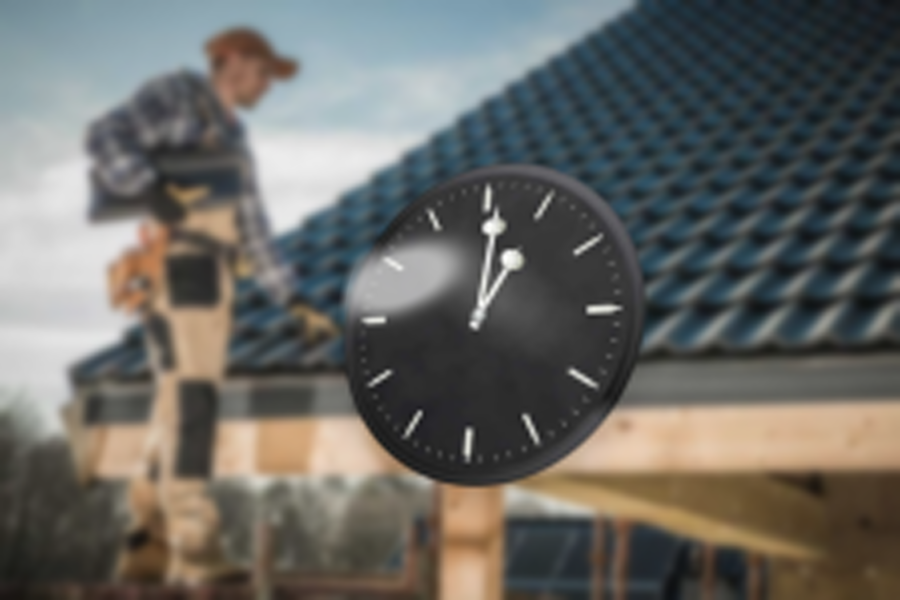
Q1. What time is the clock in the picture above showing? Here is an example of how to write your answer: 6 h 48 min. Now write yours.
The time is 1 h 01 min
